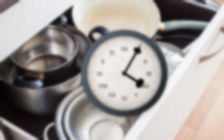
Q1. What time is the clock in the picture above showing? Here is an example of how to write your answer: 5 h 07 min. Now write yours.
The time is 4 h 05 min
